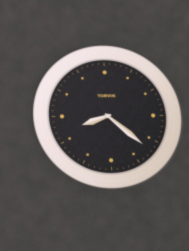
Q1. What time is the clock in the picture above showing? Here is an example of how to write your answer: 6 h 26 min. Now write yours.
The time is 8 h 22 min
